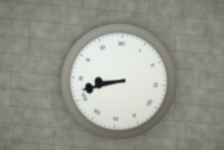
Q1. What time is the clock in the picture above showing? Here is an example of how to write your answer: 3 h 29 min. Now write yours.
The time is 8 h 42 min
